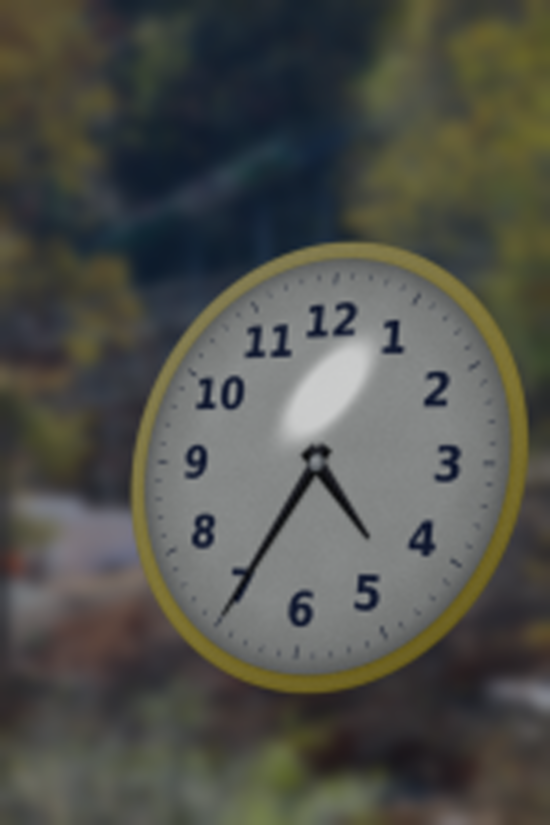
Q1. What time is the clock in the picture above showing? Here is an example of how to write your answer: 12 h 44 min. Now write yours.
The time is 4 h 35 min
